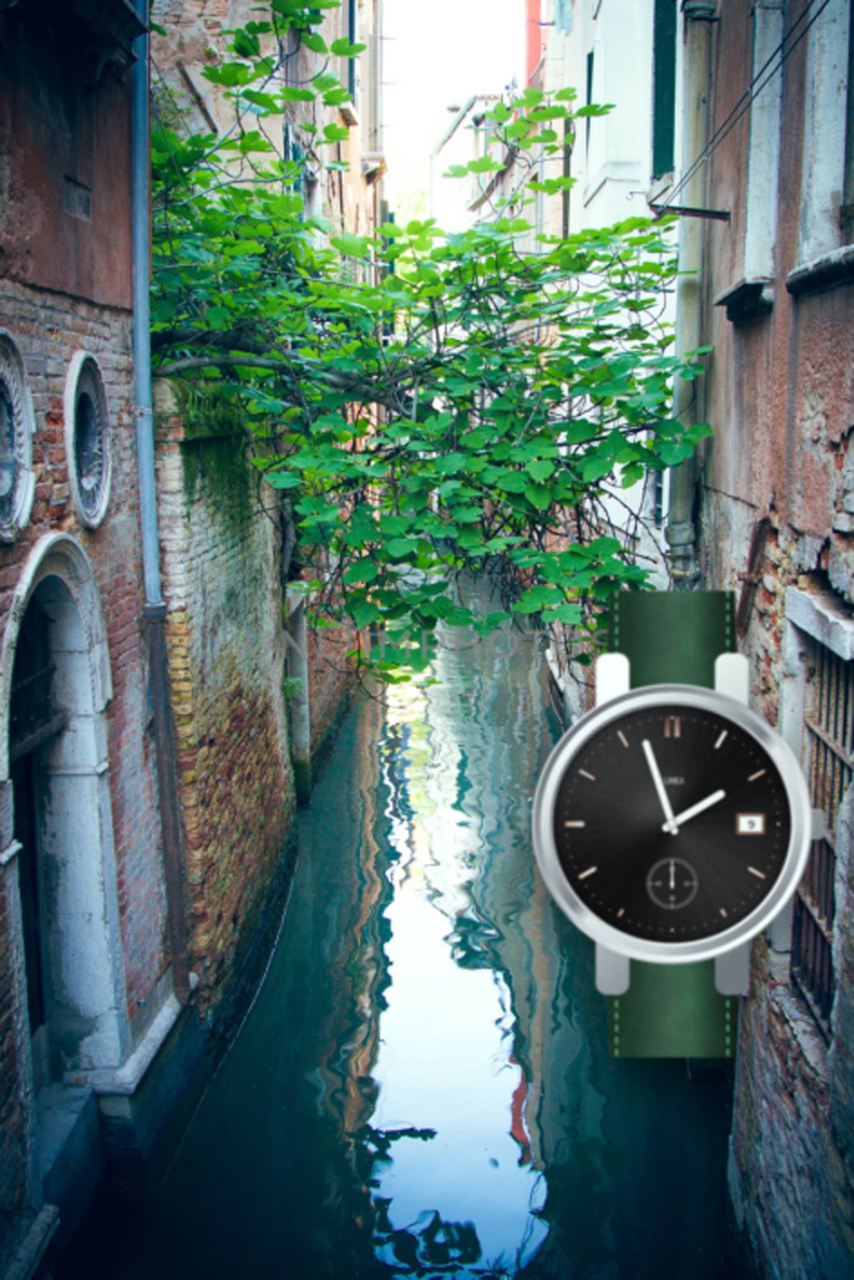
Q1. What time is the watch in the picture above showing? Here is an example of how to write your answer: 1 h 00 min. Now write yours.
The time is 1 h 57 min
